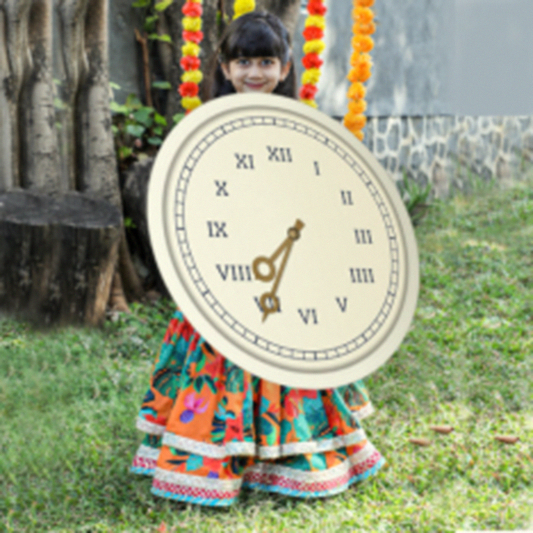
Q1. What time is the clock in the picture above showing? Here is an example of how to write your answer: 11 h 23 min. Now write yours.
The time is 7 h 35 min
